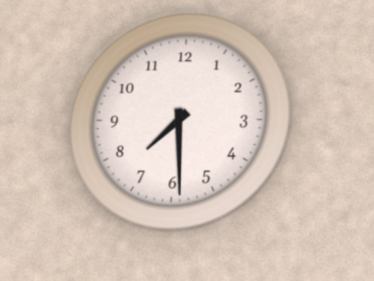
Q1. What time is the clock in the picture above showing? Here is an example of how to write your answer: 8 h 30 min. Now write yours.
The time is 7 h 29 min
